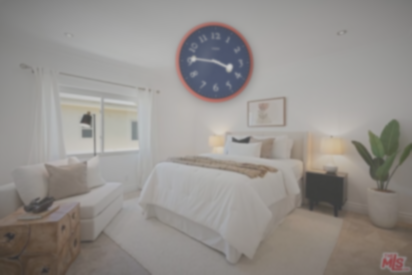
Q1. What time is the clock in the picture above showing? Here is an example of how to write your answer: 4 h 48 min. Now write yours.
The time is 3 h 46 min
